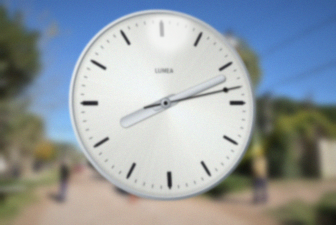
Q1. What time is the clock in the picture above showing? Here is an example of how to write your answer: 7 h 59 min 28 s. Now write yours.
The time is 8 h 11 min 13 s
